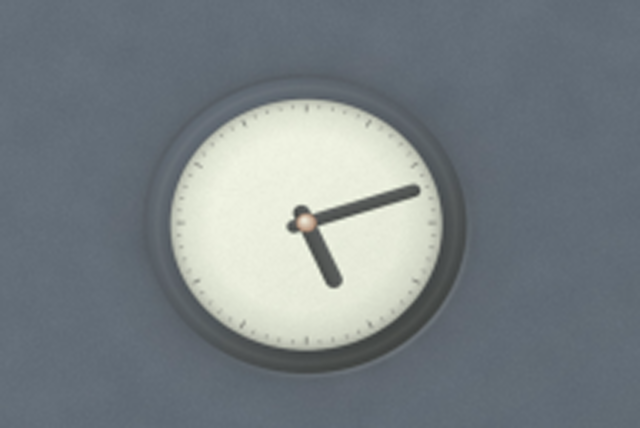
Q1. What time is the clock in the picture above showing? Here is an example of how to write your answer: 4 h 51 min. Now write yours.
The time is 5 h 12 min
